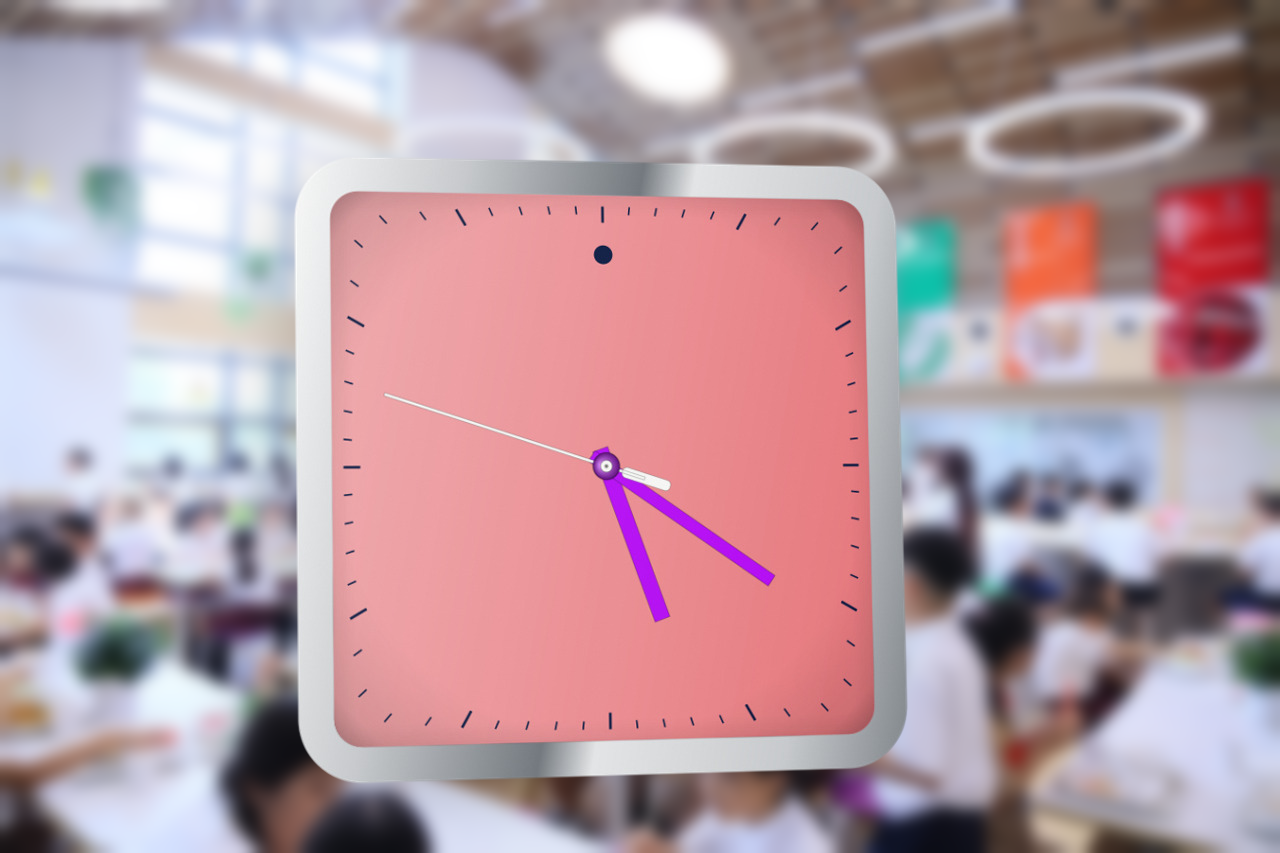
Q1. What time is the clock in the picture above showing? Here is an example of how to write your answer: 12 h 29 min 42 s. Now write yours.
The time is 5 h 20 min 48 s
